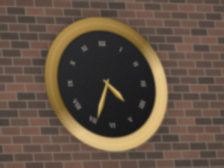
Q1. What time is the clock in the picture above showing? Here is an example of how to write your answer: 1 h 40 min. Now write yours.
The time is 4 h 34 min
